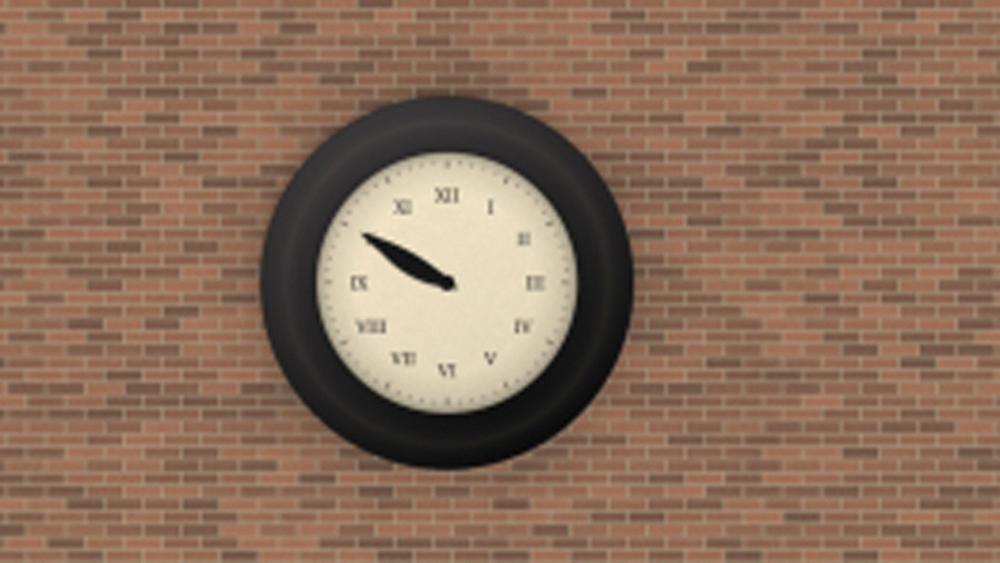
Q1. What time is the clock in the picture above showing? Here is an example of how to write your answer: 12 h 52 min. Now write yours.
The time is 9 h 50 min
